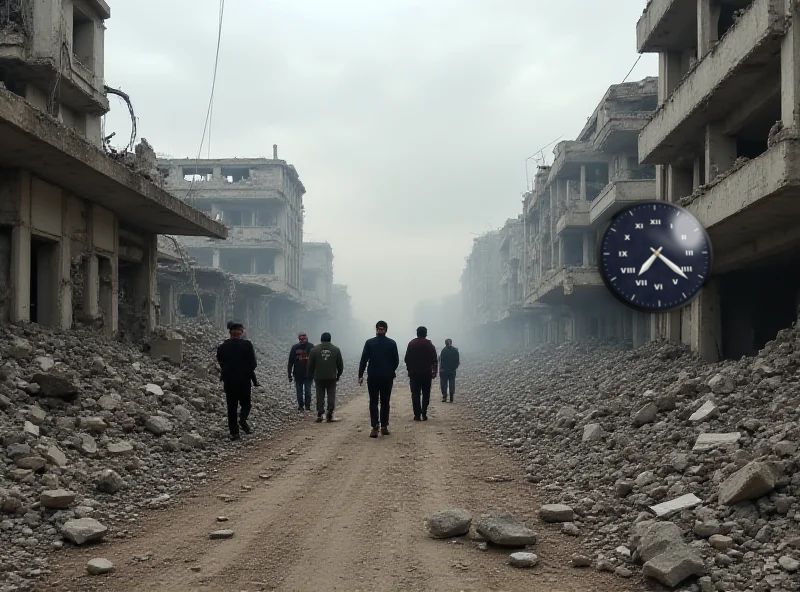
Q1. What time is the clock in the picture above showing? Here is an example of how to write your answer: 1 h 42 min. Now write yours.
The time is 7 h 22 min
